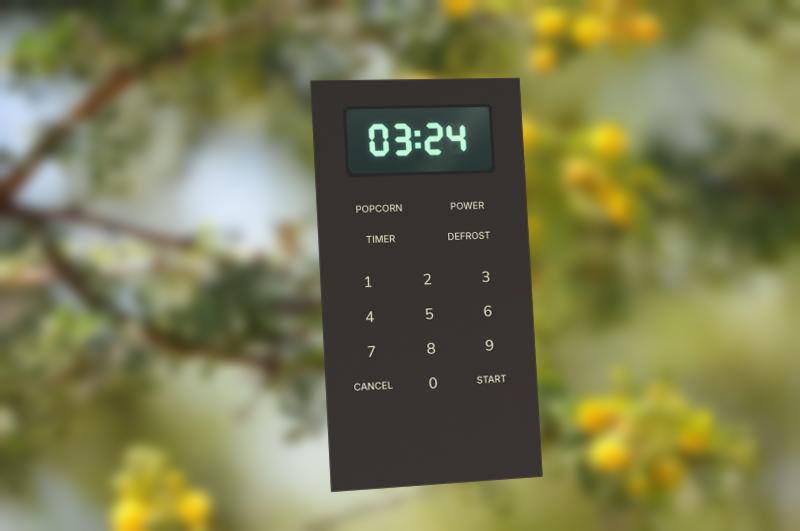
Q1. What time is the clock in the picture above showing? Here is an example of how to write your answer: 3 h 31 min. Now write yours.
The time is 3 h 24 min
